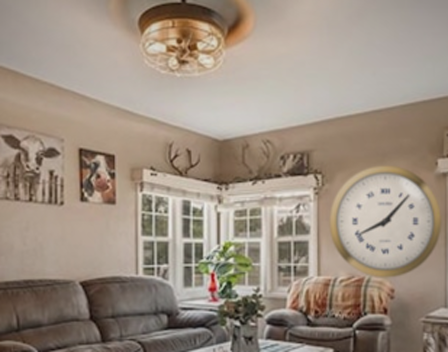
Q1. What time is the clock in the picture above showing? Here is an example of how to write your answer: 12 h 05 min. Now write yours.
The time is 8 h 07 min
